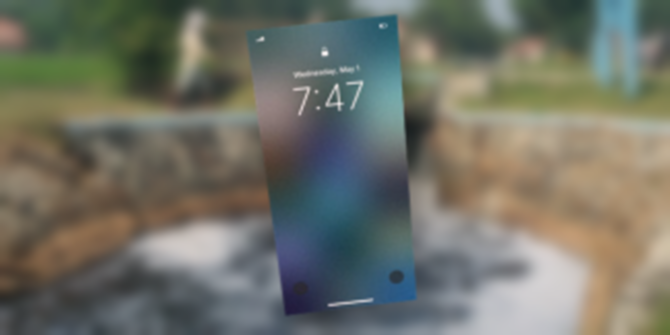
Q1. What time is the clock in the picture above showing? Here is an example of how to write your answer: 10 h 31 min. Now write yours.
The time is 7 h 47 min
